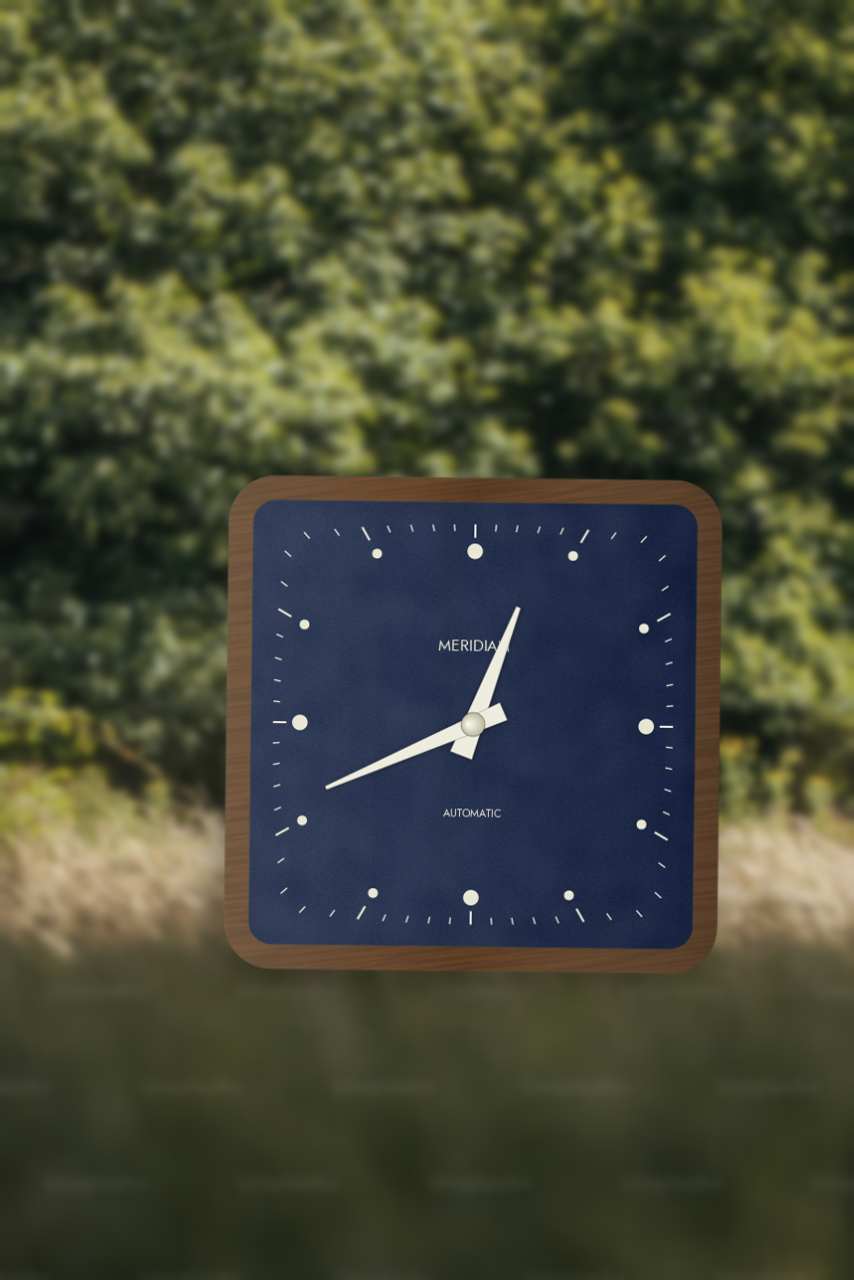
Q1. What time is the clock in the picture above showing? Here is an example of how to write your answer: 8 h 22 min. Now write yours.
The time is 12 h 41 min
